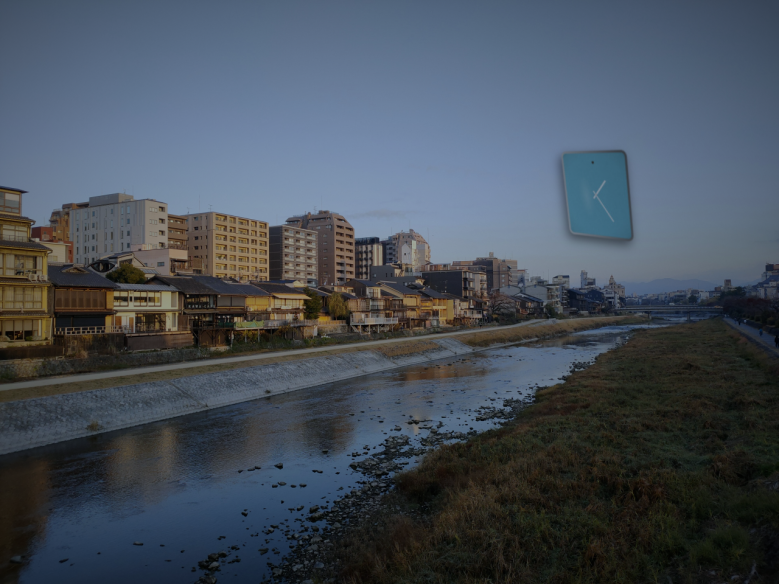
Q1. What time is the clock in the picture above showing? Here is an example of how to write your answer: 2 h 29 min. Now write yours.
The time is 1 h 24 min
